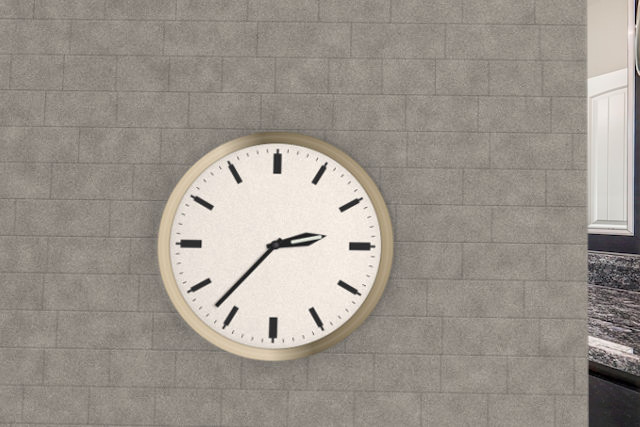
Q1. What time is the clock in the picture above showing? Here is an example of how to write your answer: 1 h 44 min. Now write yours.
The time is 2 h 37 min
